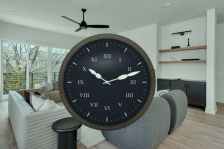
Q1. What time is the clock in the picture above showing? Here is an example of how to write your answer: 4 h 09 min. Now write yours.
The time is 10 h 12 min
